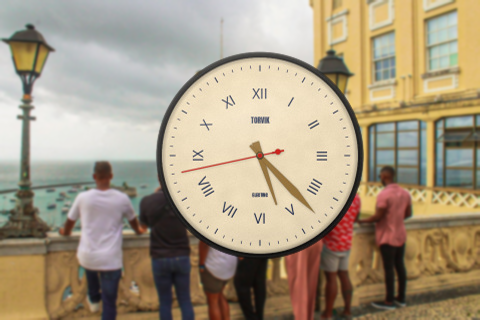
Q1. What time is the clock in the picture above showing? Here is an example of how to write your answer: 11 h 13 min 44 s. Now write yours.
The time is 5 h 22 min 43 s
